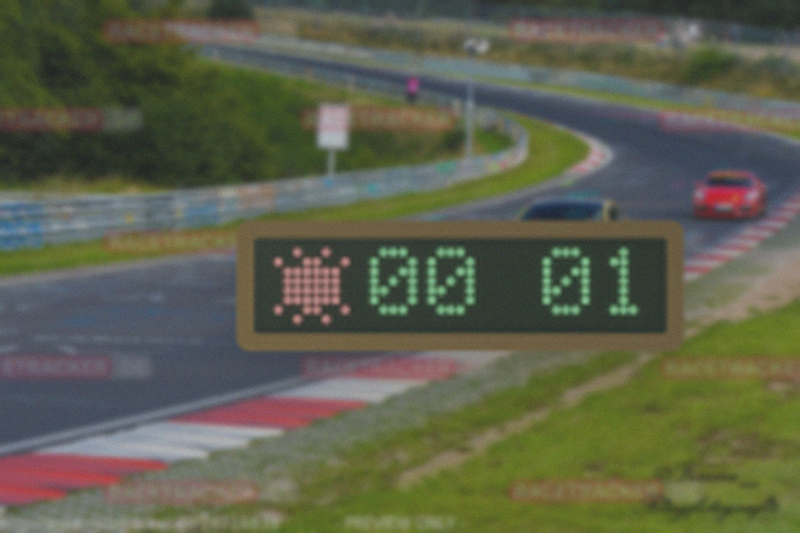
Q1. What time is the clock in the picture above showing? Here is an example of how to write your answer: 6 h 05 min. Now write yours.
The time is 0 h 01 min
